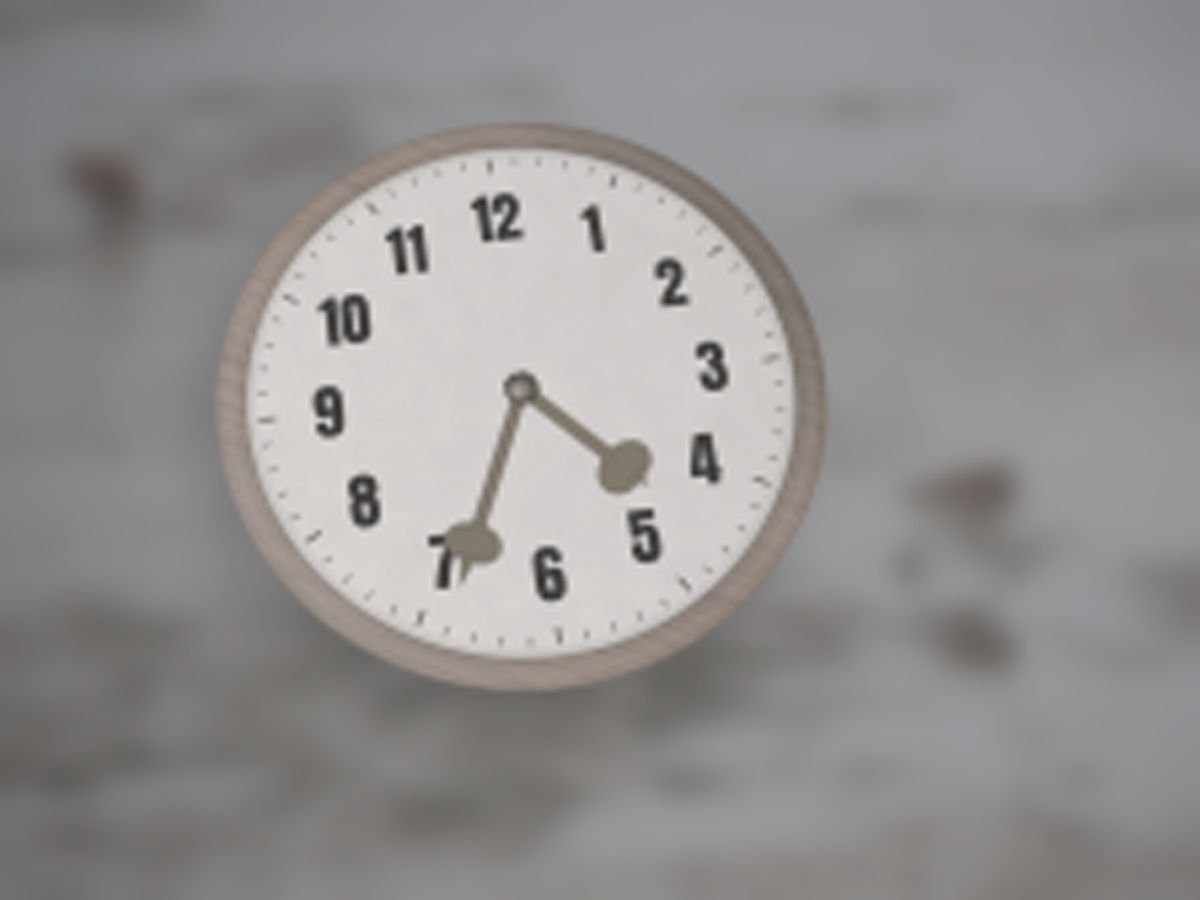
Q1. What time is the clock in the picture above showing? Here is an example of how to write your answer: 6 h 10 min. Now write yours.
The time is 4 h 34 min
